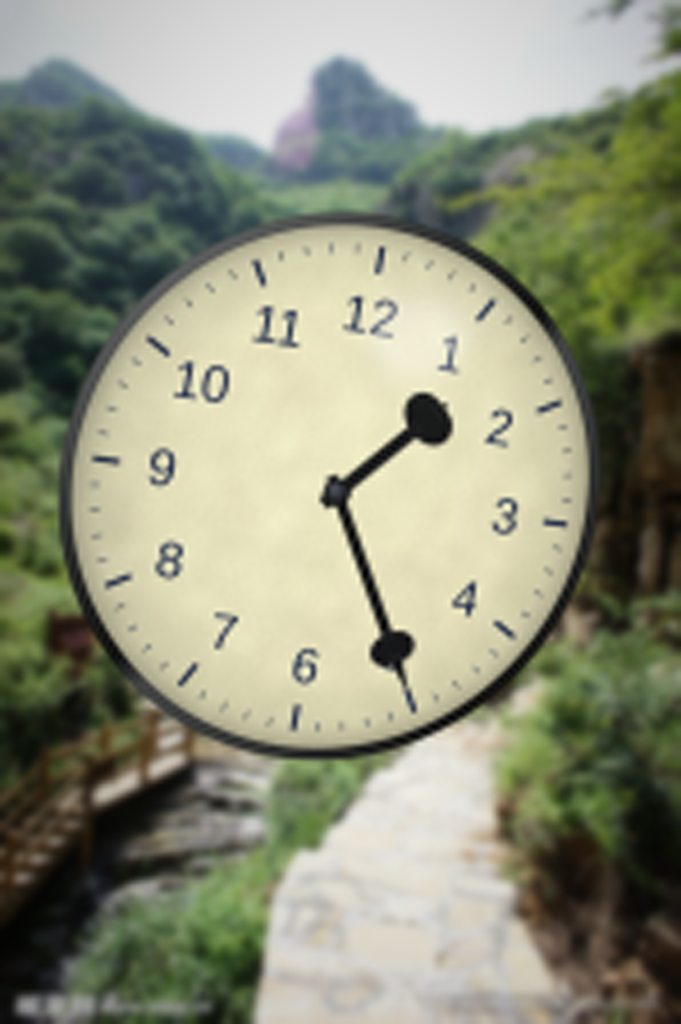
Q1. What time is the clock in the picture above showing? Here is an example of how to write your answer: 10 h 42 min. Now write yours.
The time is 1 h 25 min
